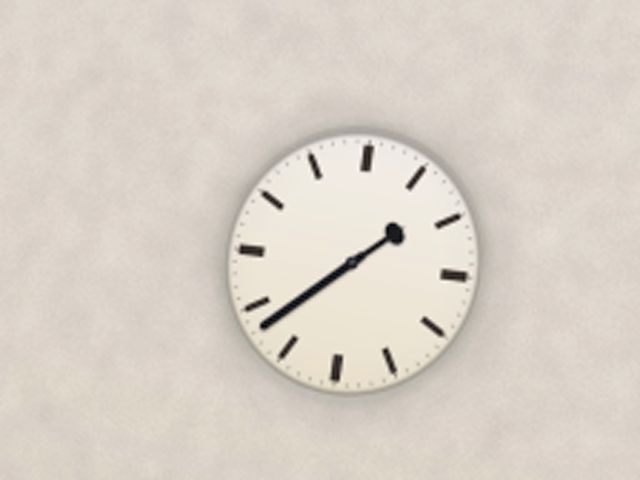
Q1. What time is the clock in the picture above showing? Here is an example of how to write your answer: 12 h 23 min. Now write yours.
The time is 1 h 38 min
